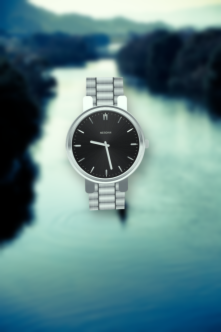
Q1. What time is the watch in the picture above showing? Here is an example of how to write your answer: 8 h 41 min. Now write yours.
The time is 9 h 28 min
